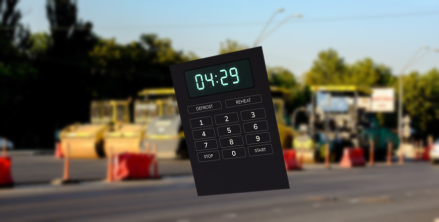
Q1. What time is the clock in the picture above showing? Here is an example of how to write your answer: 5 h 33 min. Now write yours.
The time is 4 h 29 min
